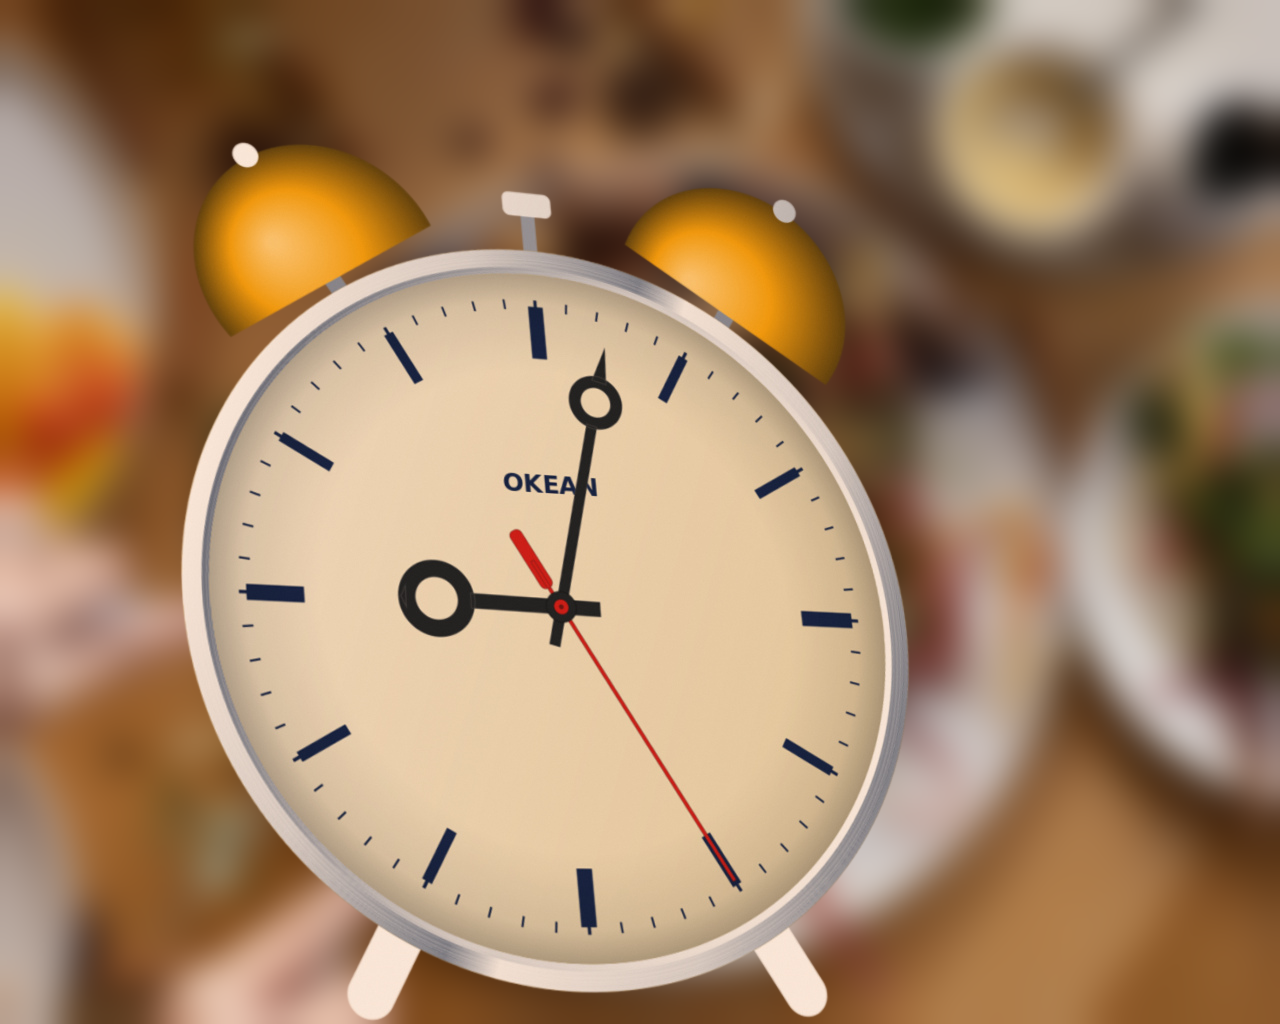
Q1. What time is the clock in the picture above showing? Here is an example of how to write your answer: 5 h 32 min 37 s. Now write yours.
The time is 9 h 02 min 25 s
